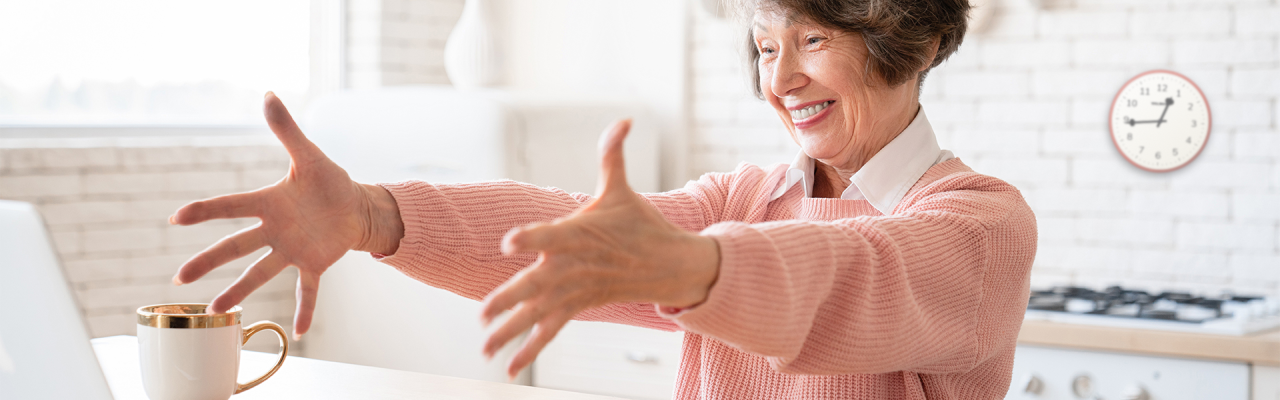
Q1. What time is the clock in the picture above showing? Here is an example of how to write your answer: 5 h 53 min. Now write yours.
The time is 12 h 44 min
